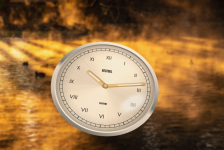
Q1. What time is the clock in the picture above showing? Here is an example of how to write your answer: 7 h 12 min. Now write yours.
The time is 10 h 13 min
